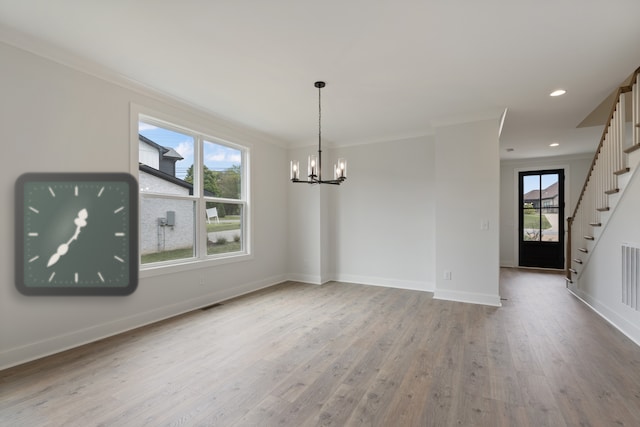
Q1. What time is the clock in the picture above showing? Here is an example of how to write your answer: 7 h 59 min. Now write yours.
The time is 12 h 37 min
